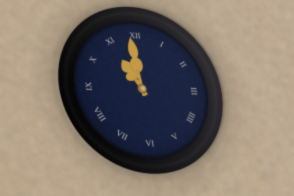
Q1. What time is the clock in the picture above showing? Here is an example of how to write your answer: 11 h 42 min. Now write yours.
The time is 10 h 59 min
